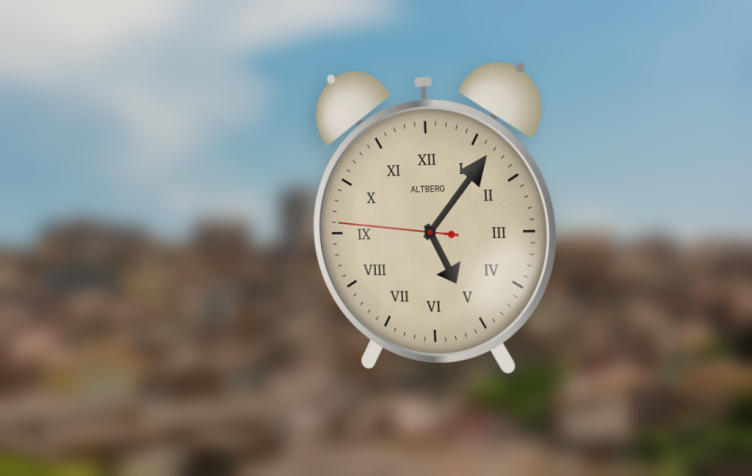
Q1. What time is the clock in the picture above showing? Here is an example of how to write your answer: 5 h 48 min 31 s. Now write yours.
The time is 5 h 06 min 46 s
